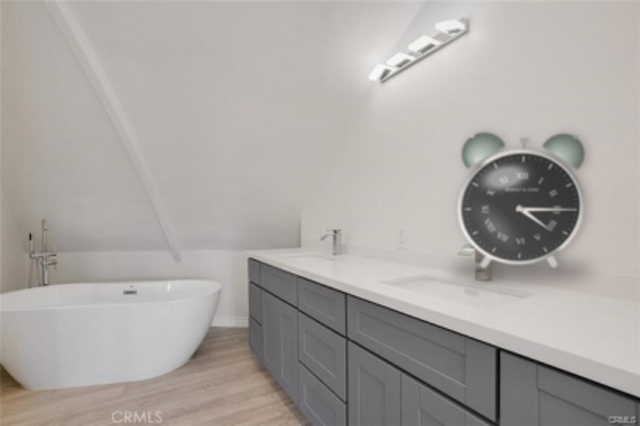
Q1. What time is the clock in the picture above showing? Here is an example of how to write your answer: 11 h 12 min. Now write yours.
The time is 4 h 15 min
